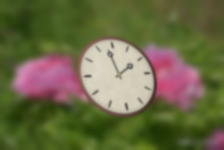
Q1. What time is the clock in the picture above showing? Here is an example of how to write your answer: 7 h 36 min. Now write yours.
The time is 1 h 58 min
